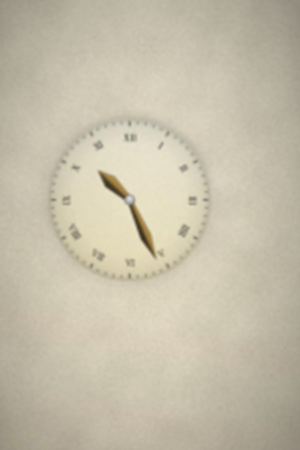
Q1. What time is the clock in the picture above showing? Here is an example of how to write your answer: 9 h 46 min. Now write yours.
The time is 10 h 26 min
